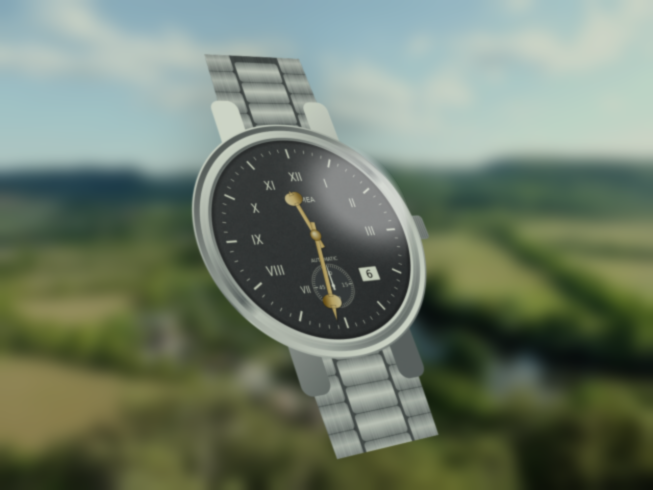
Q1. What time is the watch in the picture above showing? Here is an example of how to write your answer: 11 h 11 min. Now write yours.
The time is 11 h 31 min
